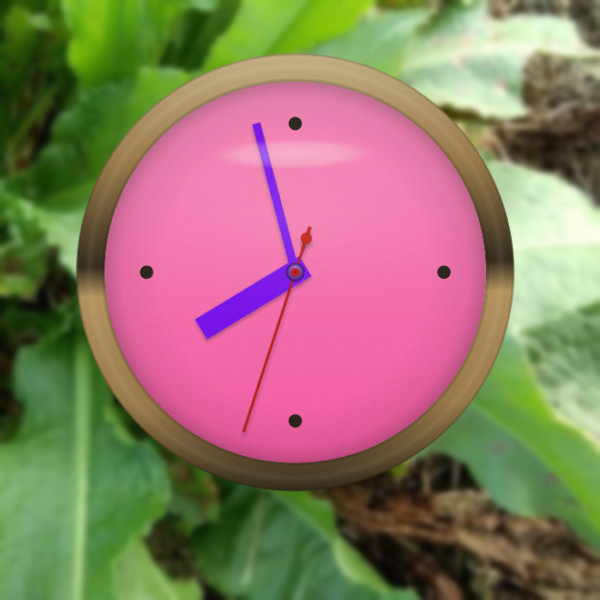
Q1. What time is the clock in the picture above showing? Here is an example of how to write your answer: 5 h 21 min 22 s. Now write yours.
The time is 7 h 57 min 33 s
